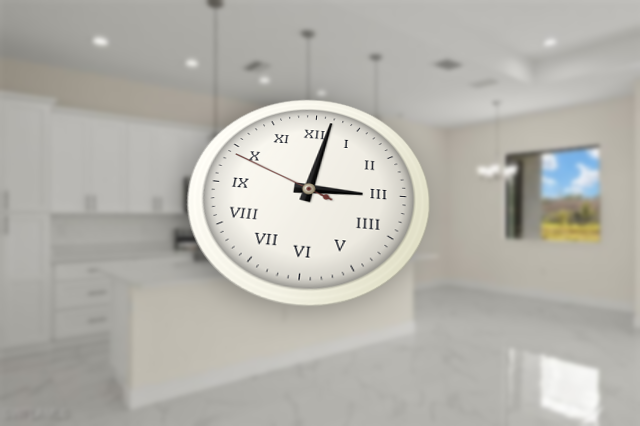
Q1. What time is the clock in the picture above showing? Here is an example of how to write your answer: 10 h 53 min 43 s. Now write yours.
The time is 3 h 01 min 49 s
